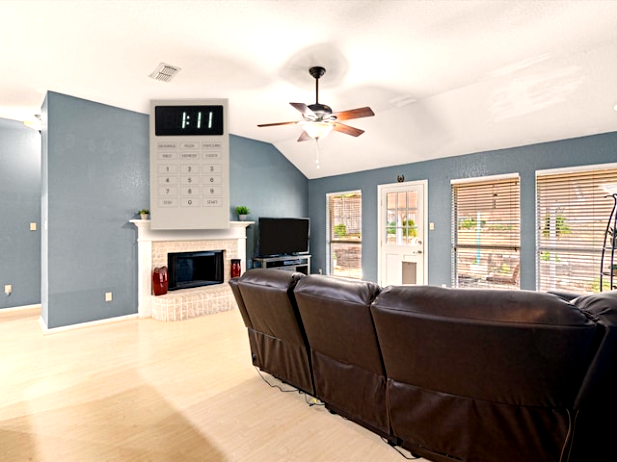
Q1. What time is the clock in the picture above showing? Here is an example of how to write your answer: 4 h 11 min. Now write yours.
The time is 1 h 11 min
